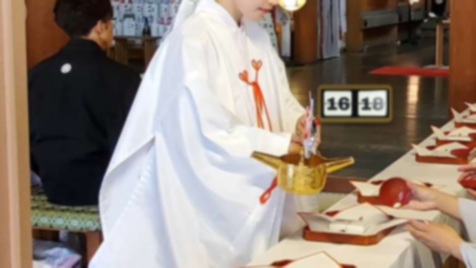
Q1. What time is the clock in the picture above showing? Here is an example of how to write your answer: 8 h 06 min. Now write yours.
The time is 16 h 18 min
